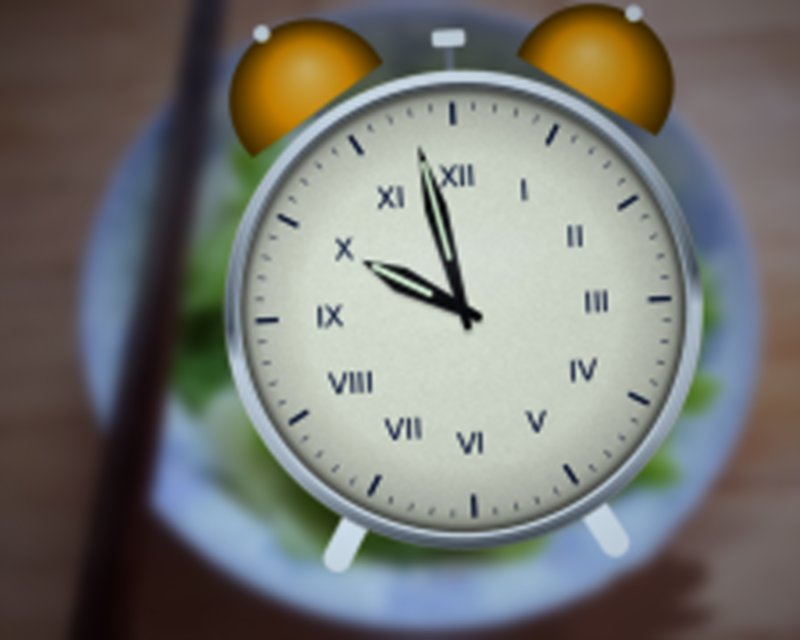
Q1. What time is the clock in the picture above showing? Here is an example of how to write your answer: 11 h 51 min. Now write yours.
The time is 9 h 58 min
